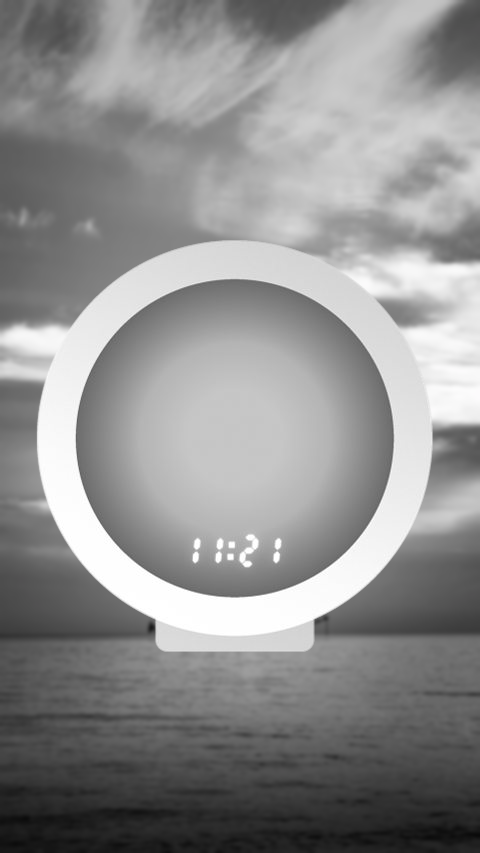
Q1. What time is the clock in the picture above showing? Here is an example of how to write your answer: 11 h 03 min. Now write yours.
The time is 11 h 21 min
